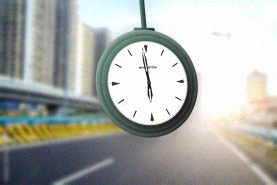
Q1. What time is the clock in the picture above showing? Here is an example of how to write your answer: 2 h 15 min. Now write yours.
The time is 5 h 59 min
